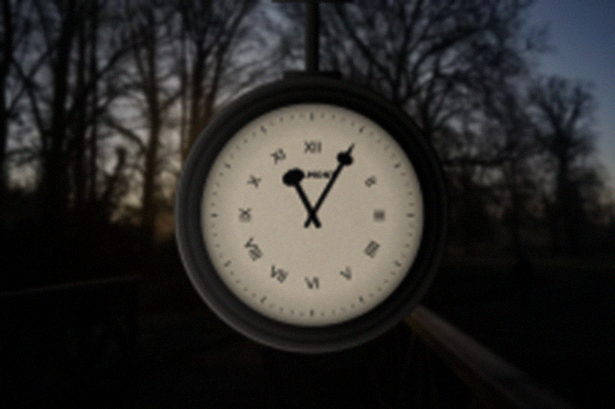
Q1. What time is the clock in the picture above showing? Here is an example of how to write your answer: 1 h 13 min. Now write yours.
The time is 11 h 05 min
